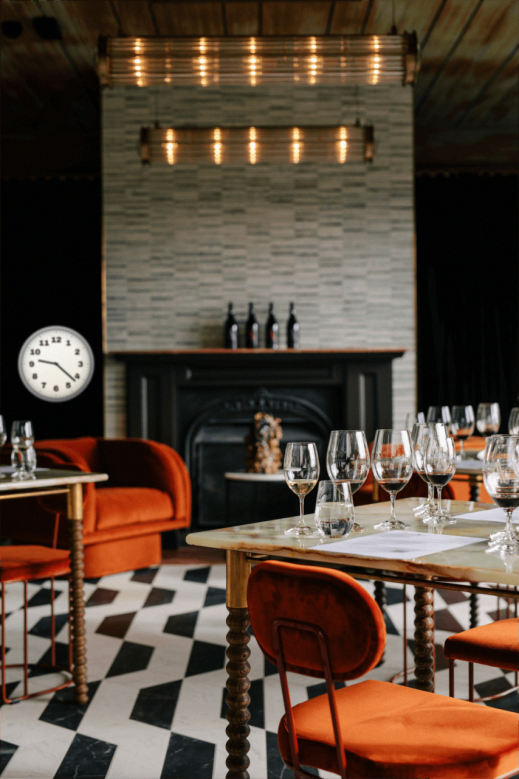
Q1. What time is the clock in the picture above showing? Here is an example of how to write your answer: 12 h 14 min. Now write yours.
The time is 9 h 22 min
